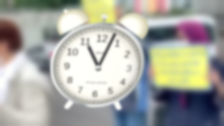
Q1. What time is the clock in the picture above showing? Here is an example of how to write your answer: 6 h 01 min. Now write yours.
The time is 11 h 03 min
